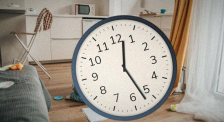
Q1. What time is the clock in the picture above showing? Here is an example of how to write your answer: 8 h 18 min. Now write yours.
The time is 12 h 27 min
